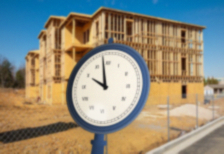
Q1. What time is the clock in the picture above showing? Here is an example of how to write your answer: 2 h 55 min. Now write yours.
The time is 9 h 58 min
